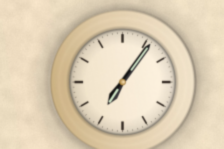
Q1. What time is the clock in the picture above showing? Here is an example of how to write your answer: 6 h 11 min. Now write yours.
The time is 7 h 06 min
